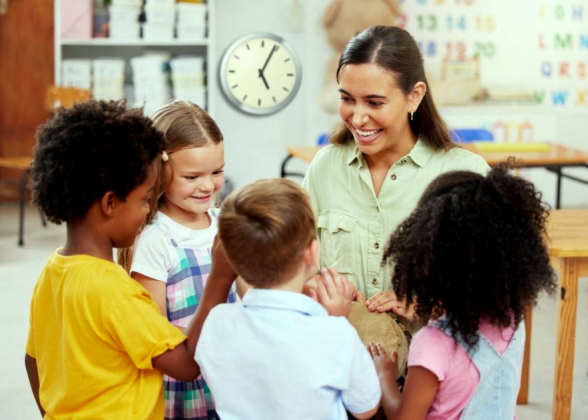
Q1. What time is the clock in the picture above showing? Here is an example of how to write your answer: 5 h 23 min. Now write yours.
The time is 5 h 04 min
